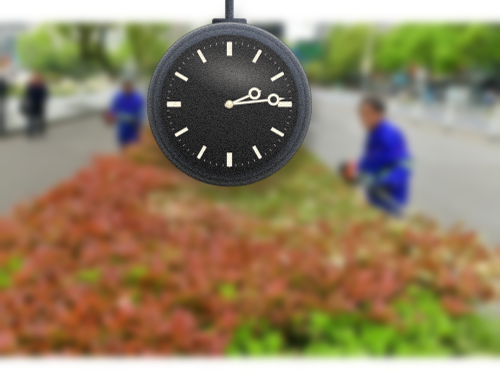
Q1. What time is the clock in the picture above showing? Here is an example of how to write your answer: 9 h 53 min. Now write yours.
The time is 2 h 14 min
